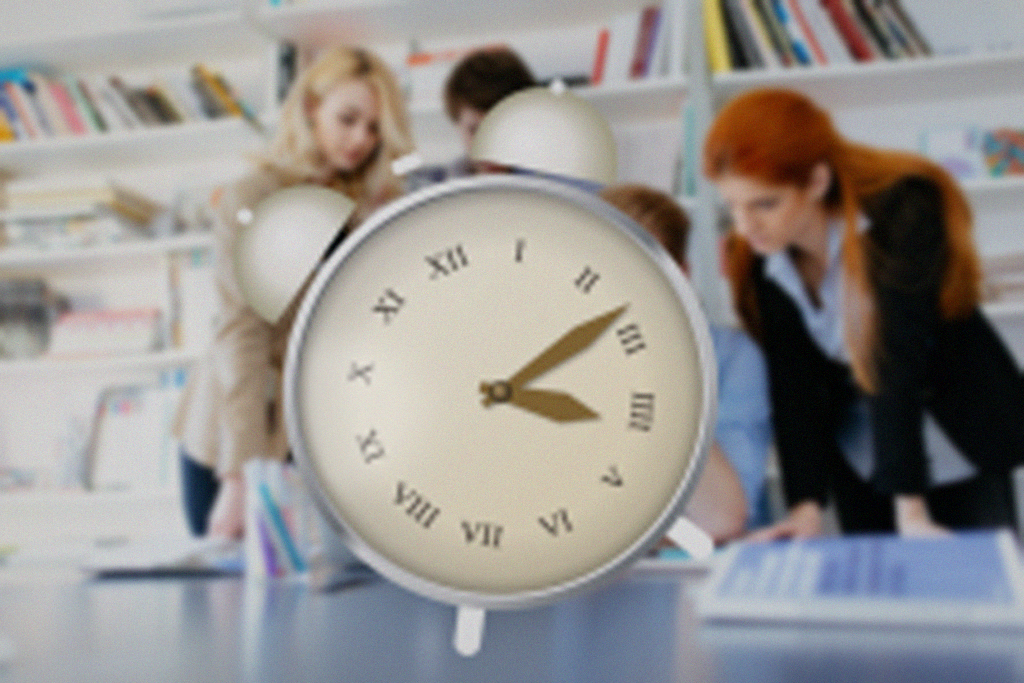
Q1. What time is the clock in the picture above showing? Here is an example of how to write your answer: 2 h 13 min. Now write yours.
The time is 4 h 13 min
